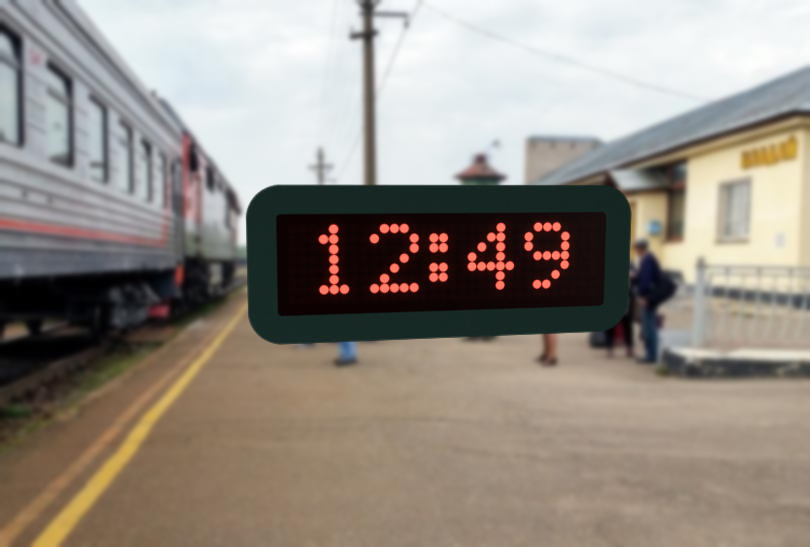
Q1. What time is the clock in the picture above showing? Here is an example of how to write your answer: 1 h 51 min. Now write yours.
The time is 12 h 49 min
